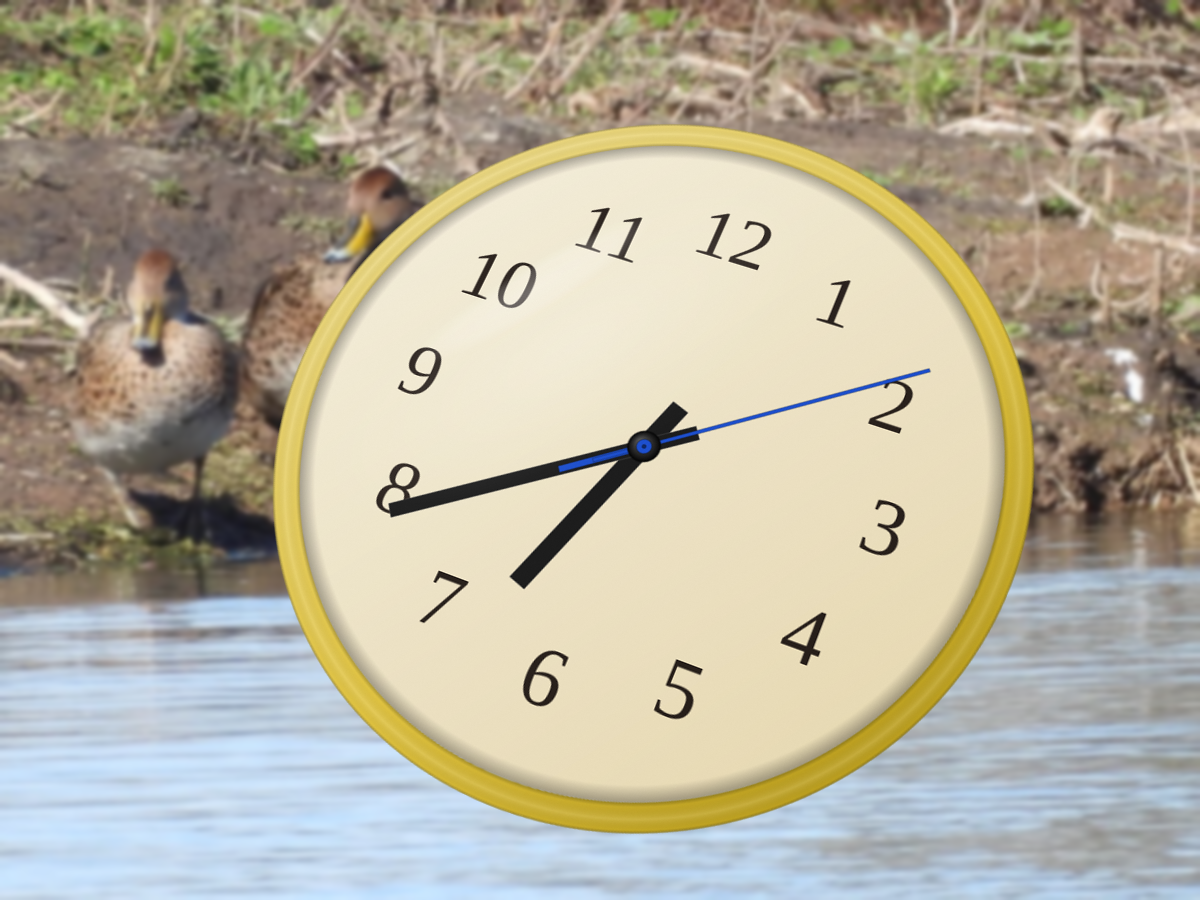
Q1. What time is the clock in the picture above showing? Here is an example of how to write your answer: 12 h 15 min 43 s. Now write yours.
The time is 6 h 39 min 09 s
